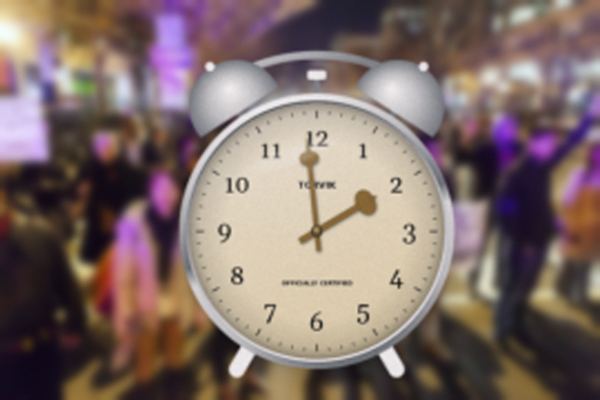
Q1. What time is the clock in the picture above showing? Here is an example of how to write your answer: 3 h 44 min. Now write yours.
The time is 1 h 59 min
